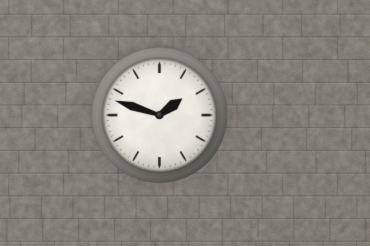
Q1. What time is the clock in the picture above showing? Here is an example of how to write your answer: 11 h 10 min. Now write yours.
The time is 1 h 48 min
